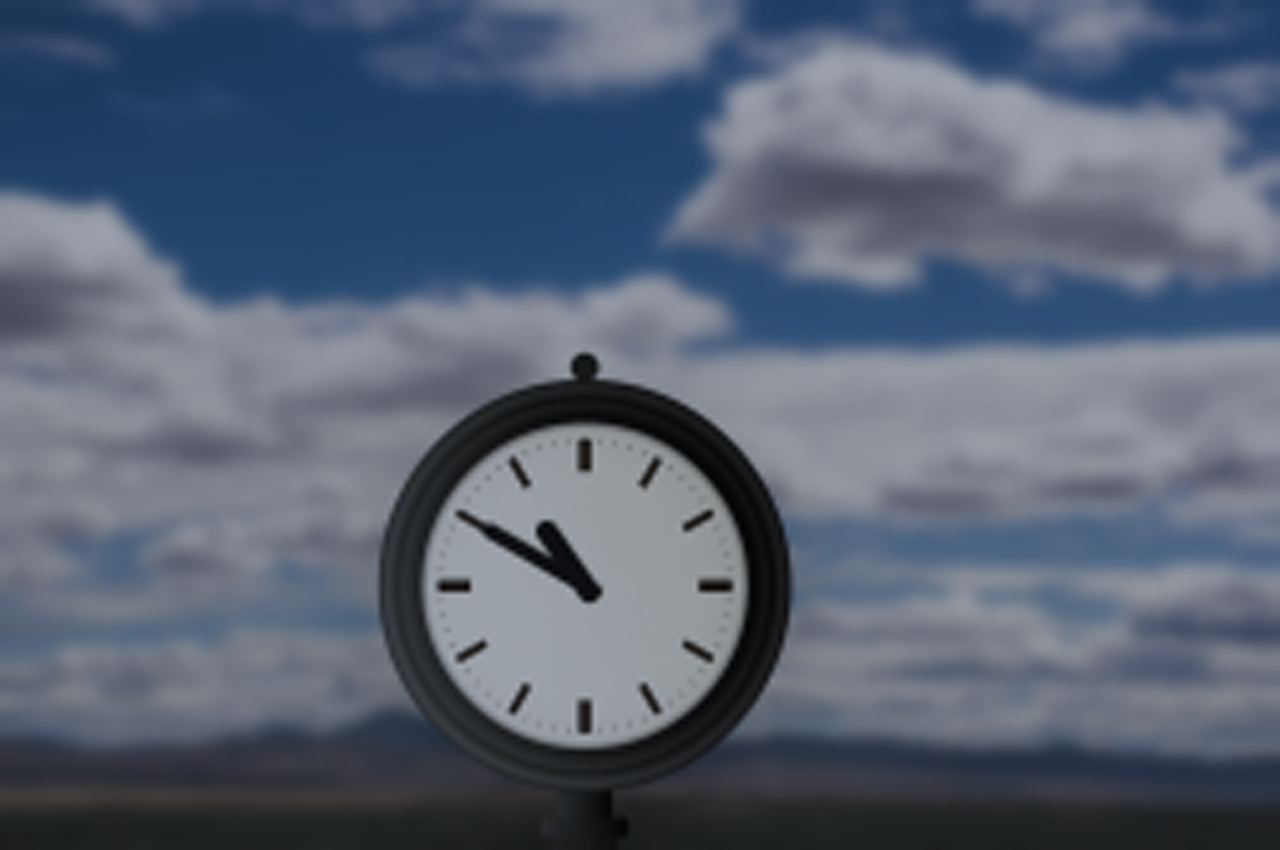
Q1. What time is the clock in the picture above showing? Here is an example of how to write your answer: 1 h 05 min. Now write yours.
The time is 10 h 50 min
